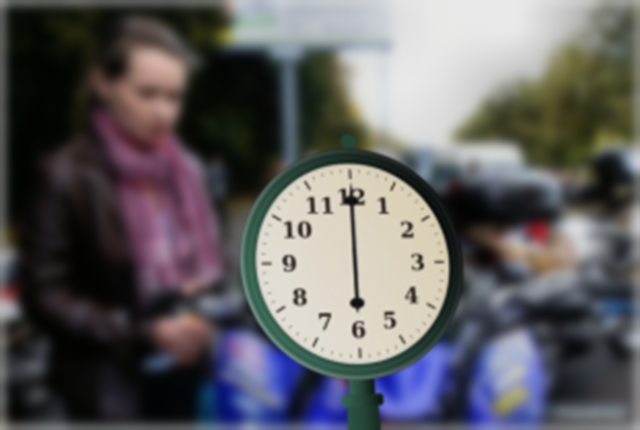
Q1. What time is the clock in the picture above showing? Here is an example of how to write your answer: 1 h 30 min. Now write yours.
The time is 6 h 00 min
